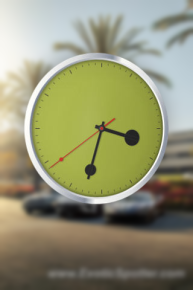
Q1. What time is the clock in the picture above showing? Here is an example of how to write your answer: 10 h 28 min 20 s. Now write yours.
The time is 3 h 32 min 39 s
